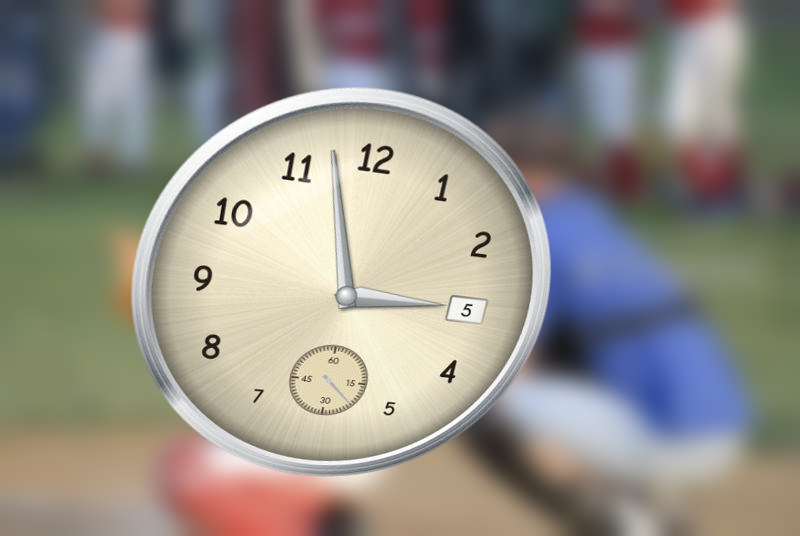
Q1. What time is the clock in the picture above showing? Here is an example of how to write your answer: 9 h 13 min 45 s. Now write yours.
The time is 2 h 57 min 22 s
